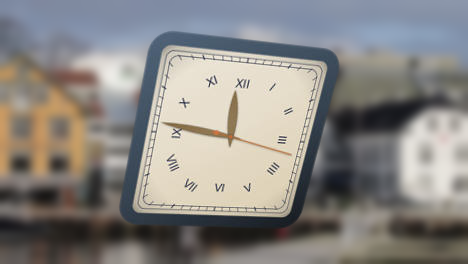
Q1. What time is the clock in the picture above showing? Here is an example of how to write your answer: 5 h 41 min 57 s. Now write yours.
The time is 11 h 46 min 17 s
